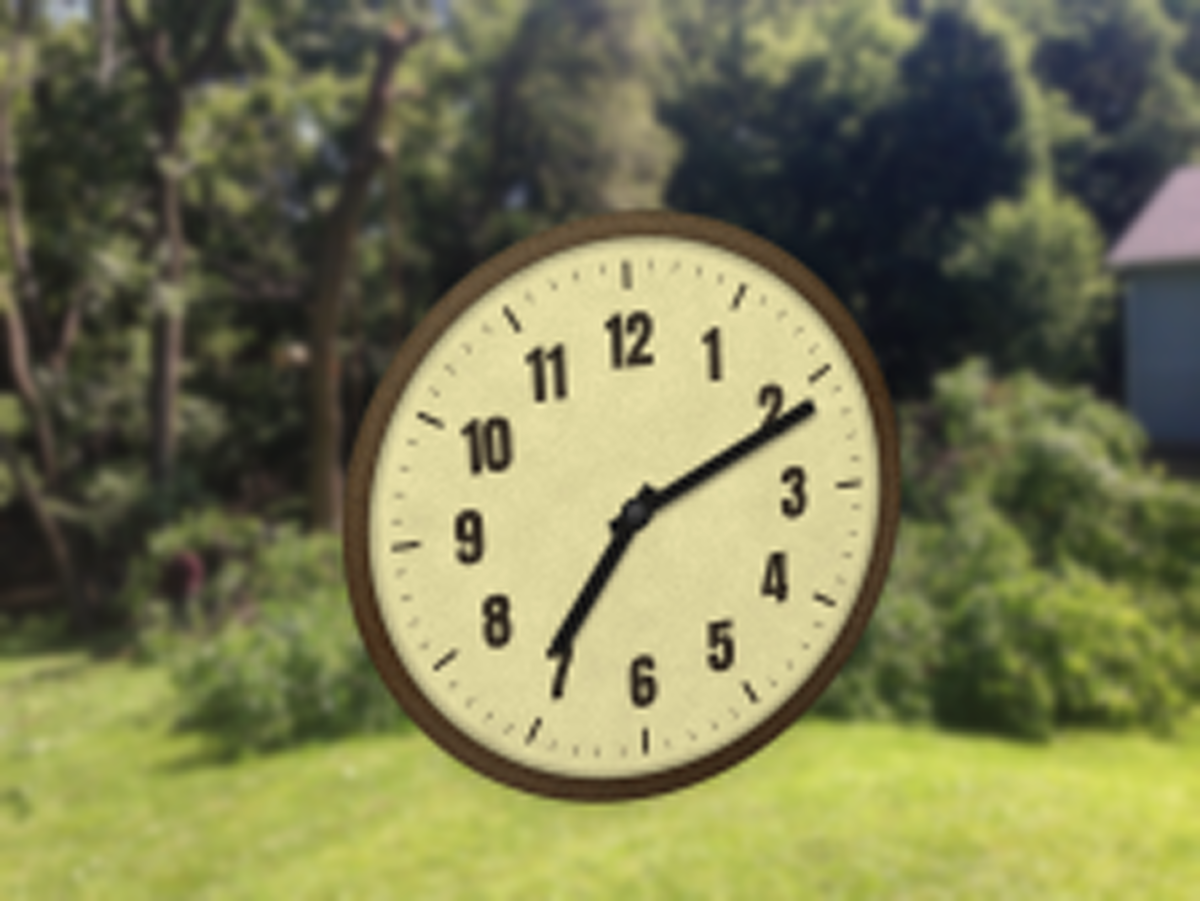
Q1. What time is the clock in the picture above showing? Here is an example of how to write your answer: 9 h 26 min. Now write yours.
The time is 7 h 11 min
